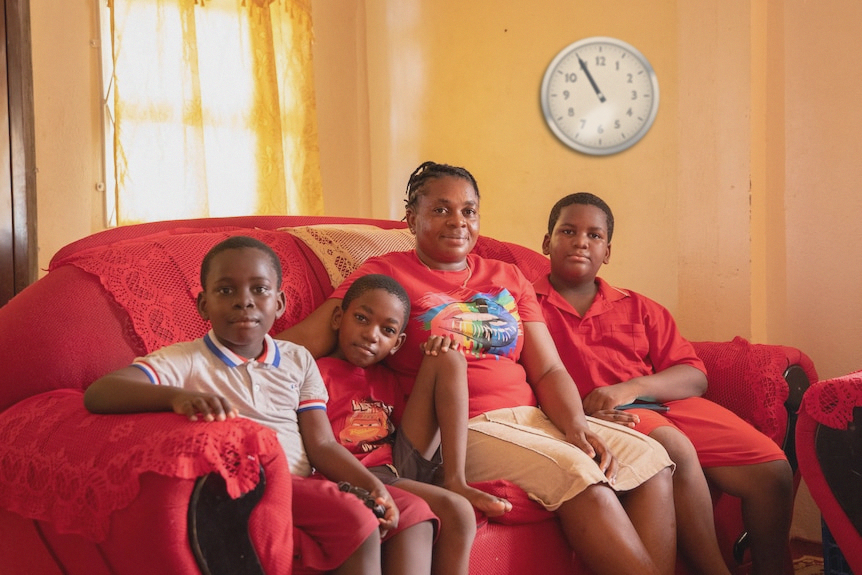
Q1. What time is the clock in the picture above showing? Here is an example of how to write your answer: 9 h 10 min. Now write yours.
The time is 10 h 55 min
